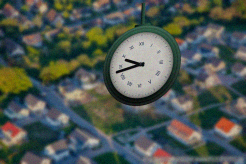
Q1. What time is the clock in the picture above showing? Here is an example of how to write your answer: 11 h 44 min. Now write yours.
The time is 9 h 43 min
